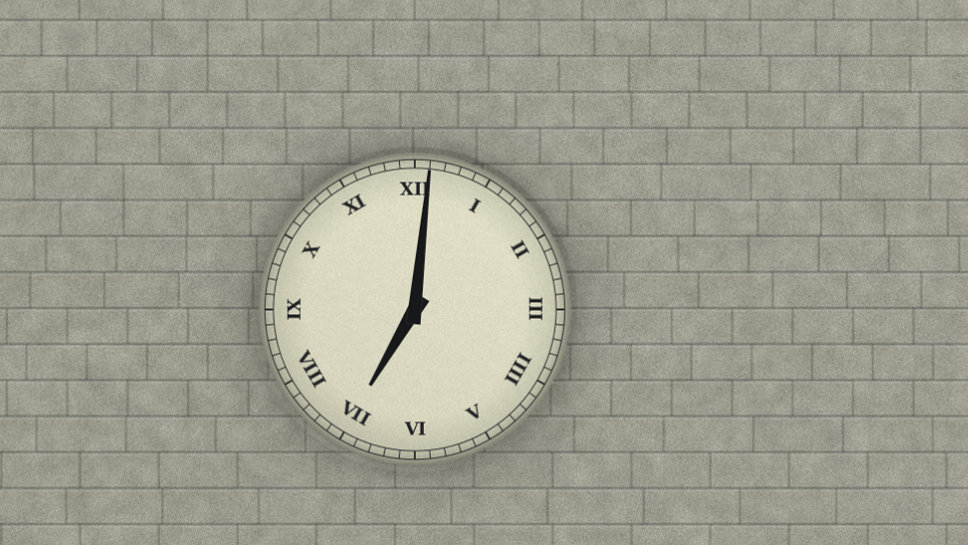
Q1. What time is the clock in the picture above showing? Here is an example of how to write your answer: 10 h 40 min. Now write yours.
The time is 7 h 01 min
